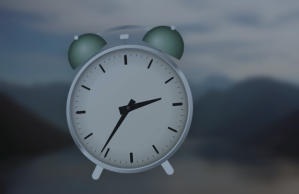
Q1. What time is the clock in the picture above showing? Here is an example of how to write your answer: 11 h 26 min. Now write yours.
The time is 2 h 36 min
